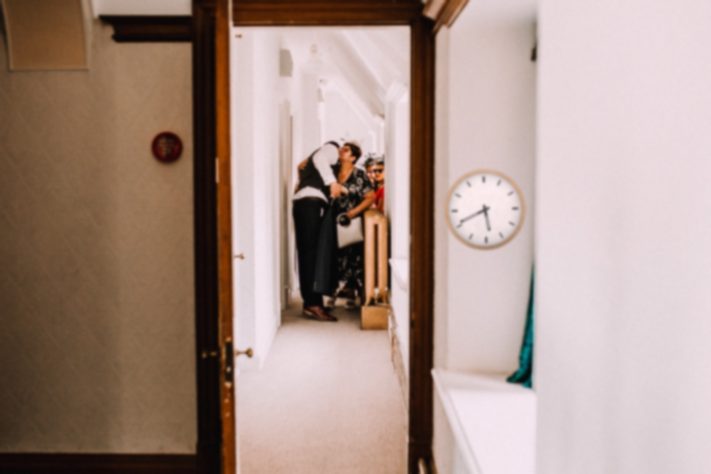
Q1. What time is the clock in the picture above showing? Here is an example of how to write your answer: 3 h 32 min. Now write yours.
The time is 5 h 41 min
